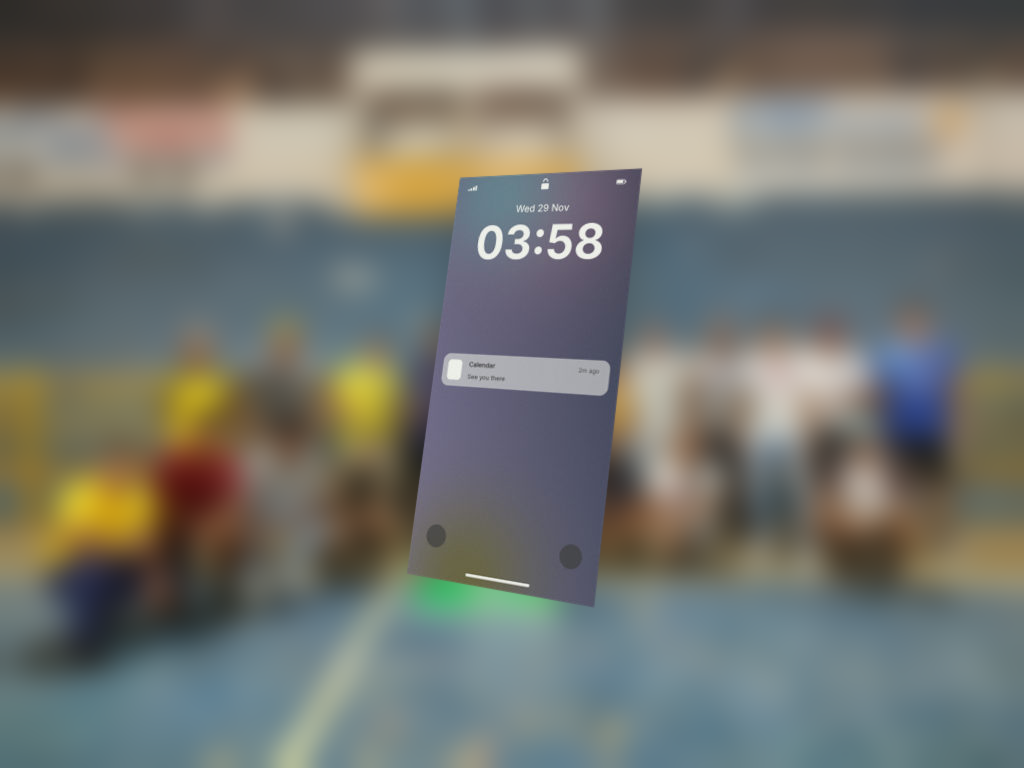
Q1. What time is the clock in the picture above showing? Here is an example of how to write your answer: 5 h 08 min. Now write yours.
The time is 3 h 58 min
